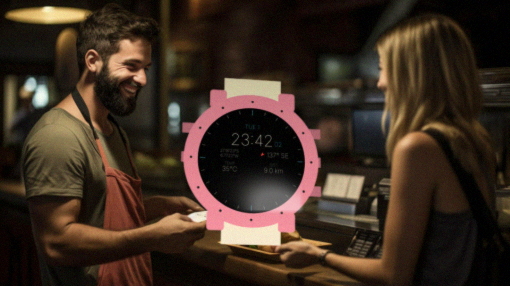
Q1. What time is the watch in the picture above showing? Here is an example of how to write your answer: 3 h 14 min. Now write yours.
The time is 23 h 42 min
